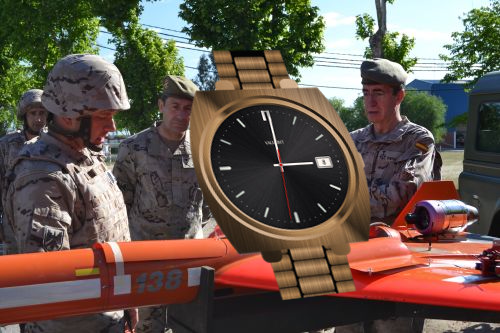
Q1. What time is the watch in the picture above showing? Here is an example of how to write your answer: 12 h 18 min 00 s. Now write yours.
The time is 3 h 00 min 31 s
